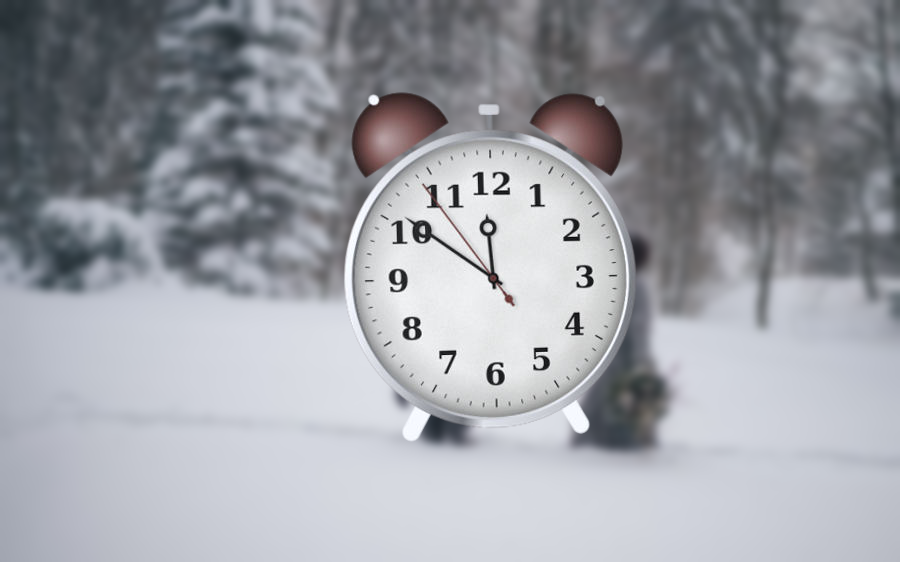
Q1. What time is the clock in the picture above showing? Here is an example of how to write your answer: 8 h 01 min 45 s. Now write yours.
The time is 11 h 50 min 54 s
